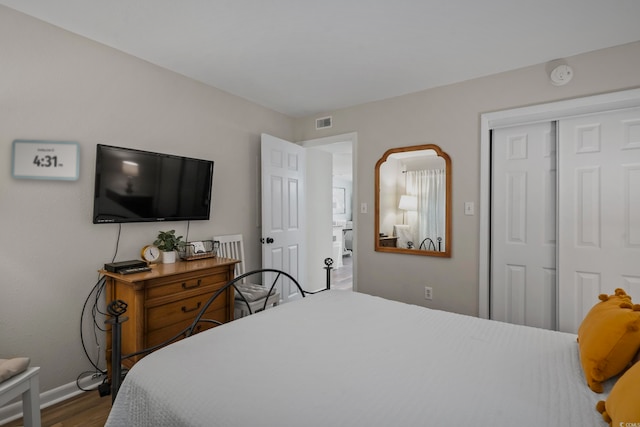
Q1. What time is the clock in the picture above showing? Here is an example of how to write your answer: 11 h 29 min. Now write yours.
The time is 4 h 31 min
